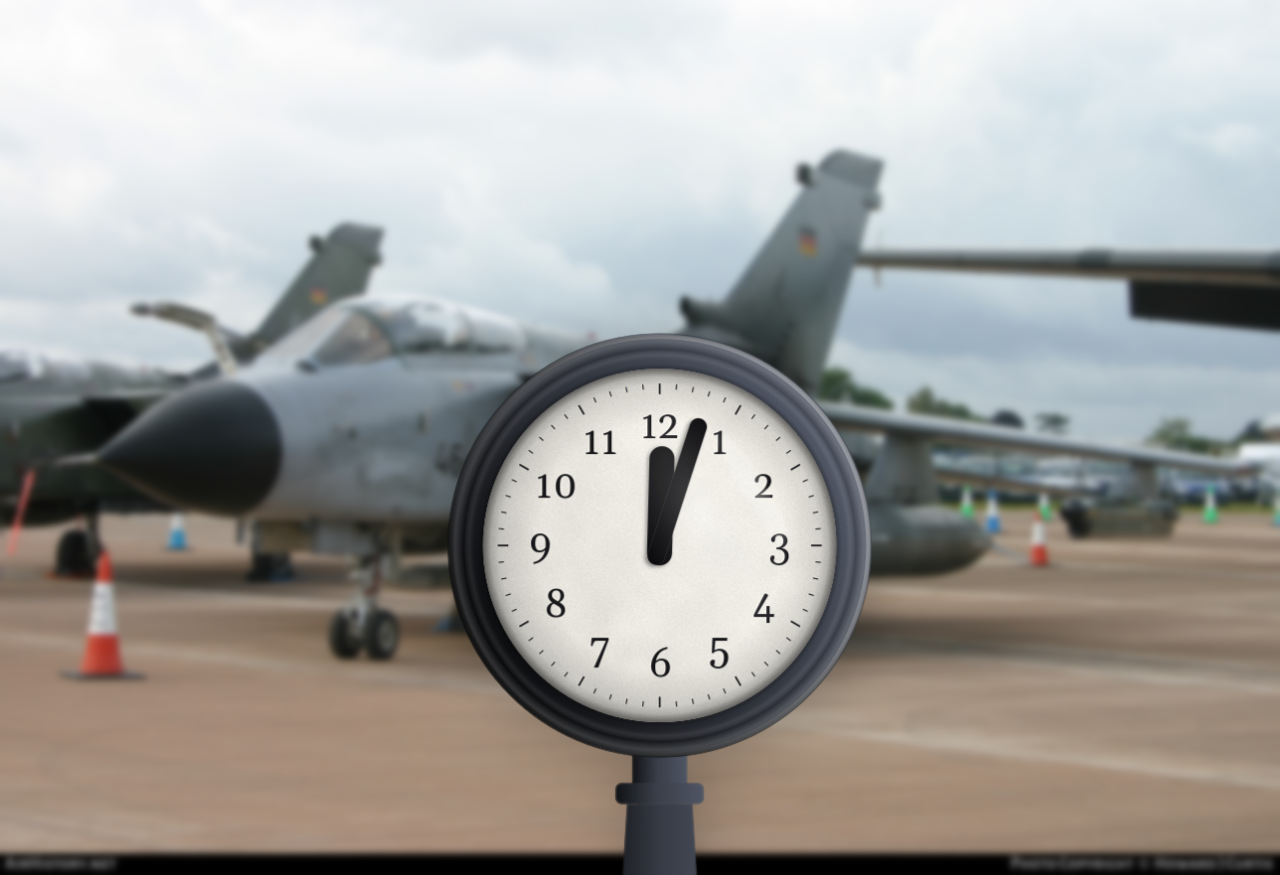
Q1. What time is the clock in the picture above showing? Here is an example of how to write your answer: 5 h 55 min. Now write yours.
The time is 12 h 03 min
